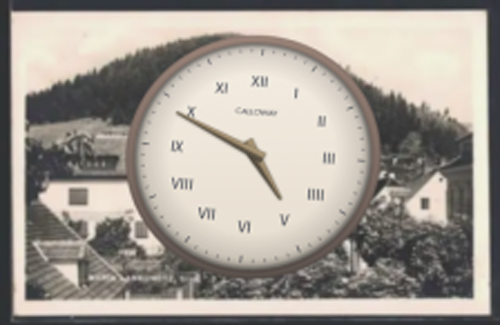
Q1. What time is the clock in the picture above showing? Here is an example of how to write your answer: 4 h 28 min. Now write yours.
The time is 4 h 49 min
